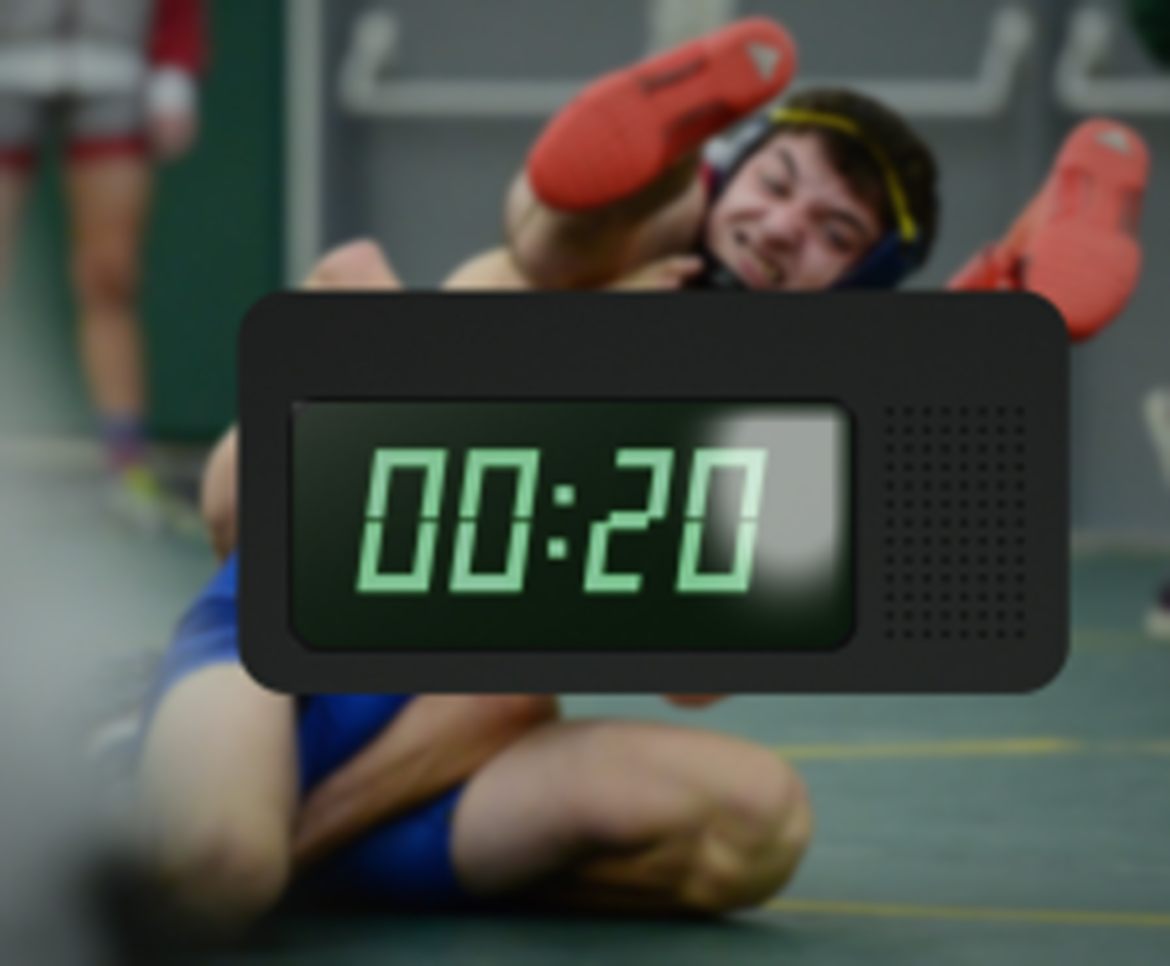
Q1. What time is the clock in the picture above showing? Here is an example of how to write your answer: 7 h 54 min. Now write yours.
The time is 0 h 20 min
